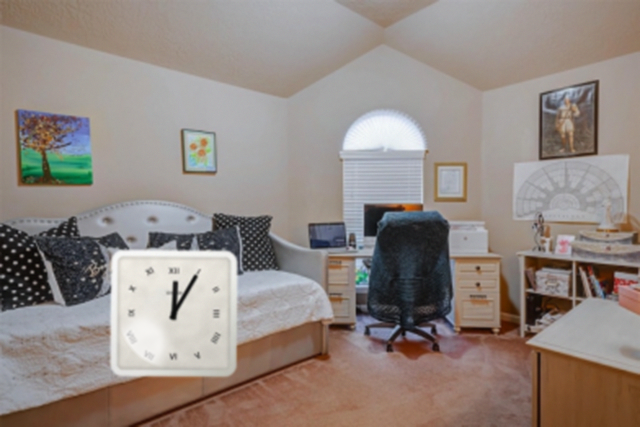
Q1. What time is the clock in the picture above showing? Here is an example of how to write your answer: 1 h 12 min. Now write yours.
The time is 12 h 05 min
